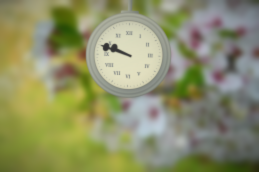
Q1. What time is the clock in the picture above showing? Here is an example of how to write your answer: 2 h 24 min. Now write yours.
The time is 9 h 48 min
